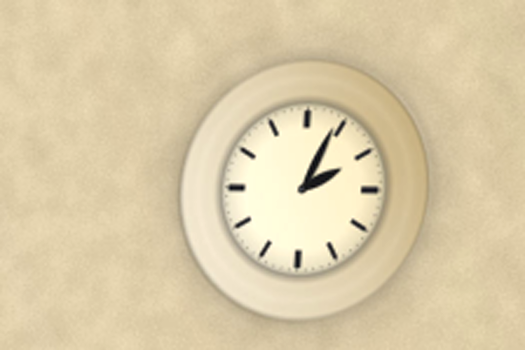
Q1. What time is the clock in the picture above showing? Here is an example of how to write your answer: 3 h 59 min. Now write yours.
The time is 2 h 04 min
